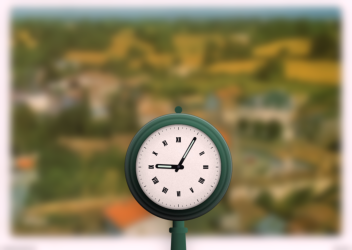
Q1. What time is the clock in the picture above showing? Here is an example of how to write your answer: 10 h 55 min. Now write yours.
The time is 9 h 05 min
